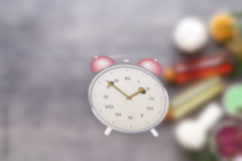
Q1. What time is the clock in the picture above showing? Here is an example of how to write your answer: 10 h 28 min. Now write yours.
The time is 1 h 52 min
